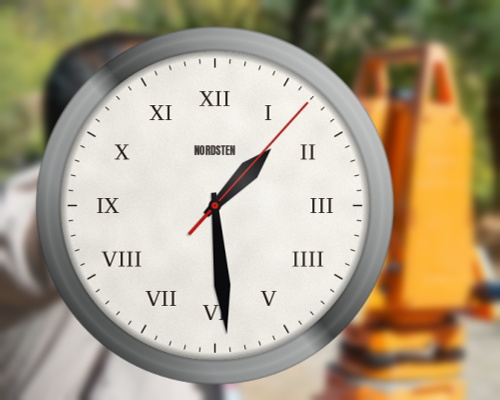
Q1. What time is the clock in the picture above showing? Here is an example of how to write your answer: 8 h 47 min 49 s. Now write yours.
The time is 1 h 29 min 07 s
